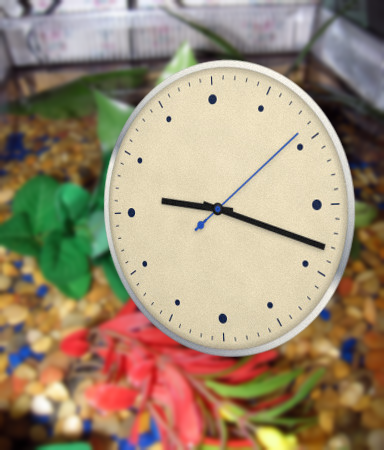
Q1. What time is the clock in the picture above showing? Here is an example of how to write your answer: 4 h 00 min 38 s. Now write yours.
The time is 9 h 18 min 09 s
